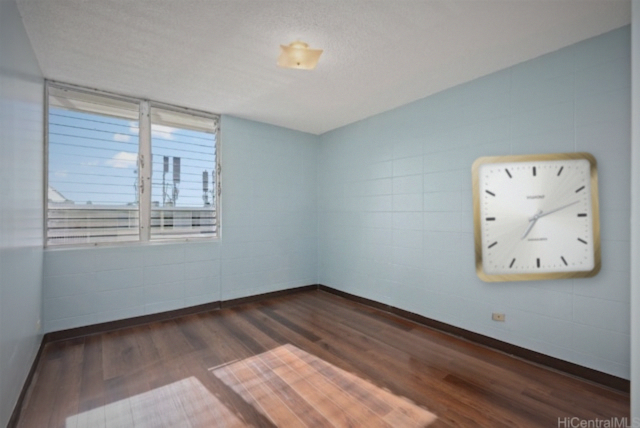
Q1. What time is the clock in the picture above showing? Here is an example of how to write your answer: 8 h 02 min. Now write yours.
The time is 7 h 12 min
